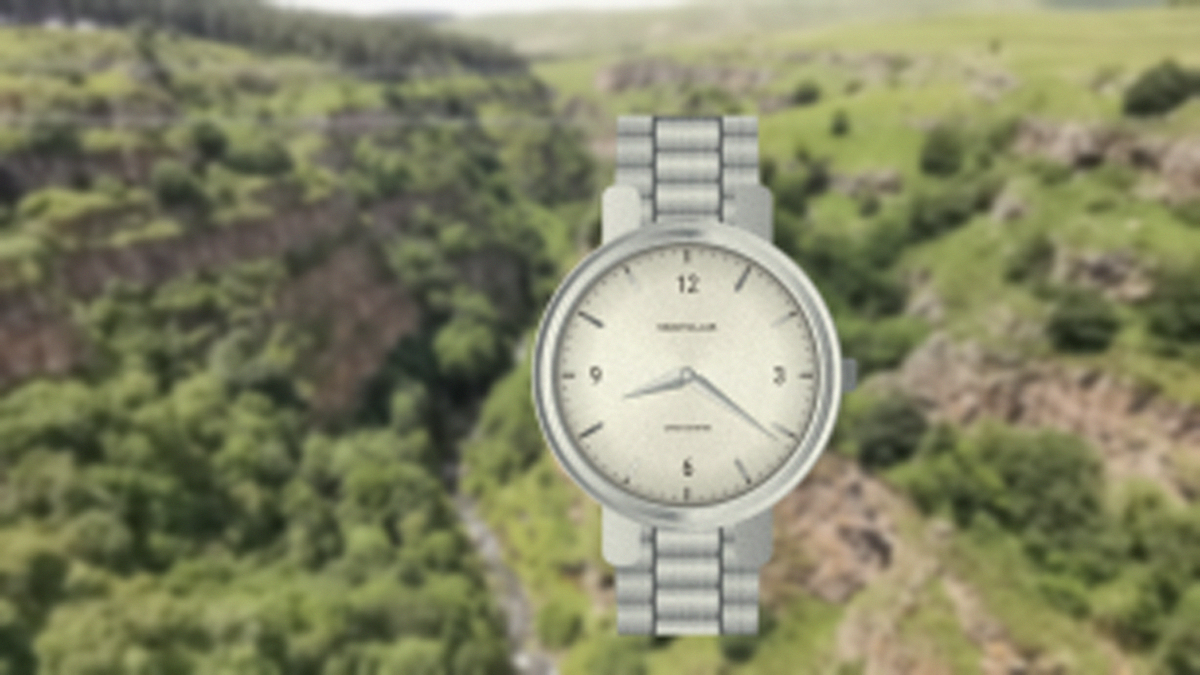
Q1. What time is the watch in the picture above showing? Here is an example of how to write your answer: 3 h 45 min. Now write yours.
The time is 8 h 21 min
